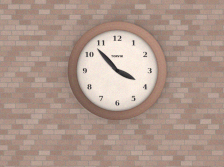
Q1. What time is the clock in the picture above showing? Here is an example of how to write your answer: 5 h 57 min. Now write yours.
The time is 3 h 53 min
